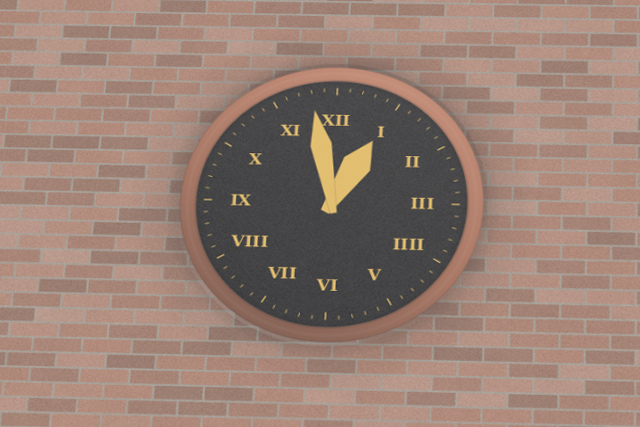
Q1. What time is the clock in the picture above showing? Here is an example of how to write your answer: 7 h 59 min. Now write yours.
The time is 12 h 58 min
